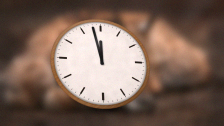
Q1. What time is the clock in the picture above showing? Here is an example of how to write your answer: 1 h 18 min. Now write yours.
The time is 11 h 58 min
